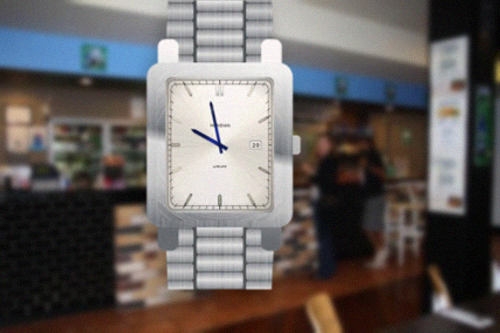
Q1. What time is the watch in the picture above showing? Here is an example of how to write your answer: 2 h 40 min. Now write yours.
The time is 9 h 58 min
